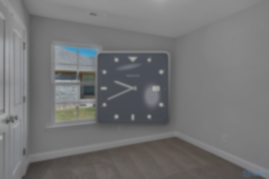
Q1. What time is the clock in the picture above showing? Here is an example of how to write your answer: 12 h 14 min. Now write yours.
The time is 9 h 41 min
